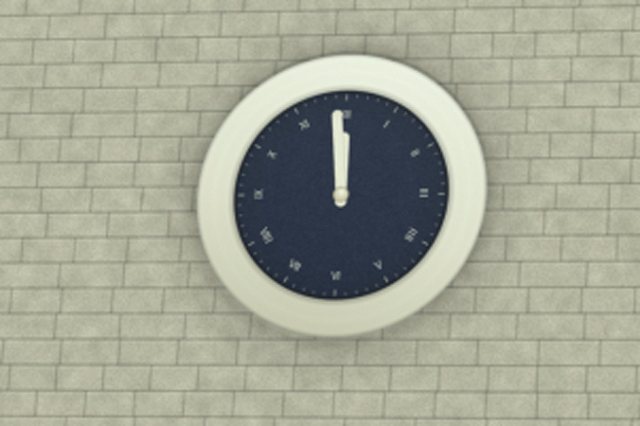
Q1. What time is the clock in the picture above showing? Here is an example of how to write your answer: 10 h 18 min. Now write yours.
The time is 11 h 59 min
